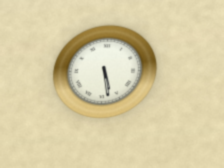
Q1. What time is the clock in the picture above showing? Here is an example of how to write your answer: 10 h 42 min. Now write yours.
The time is 5 h 28 min
